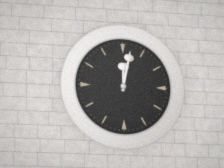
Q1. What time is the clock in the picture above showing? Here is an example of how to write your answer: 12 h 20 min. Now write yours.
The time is 12 h 02 min
